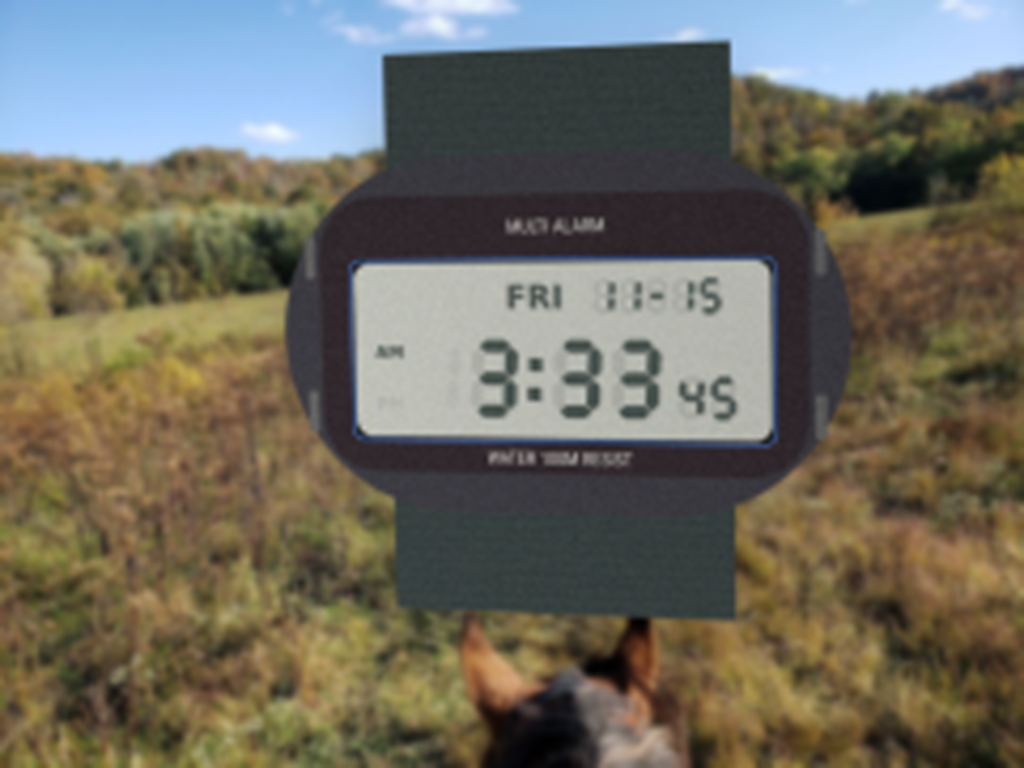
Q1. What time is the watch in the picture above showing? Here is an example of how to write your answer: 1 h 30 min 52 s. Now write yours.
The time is 3 h 33 min 45 s
